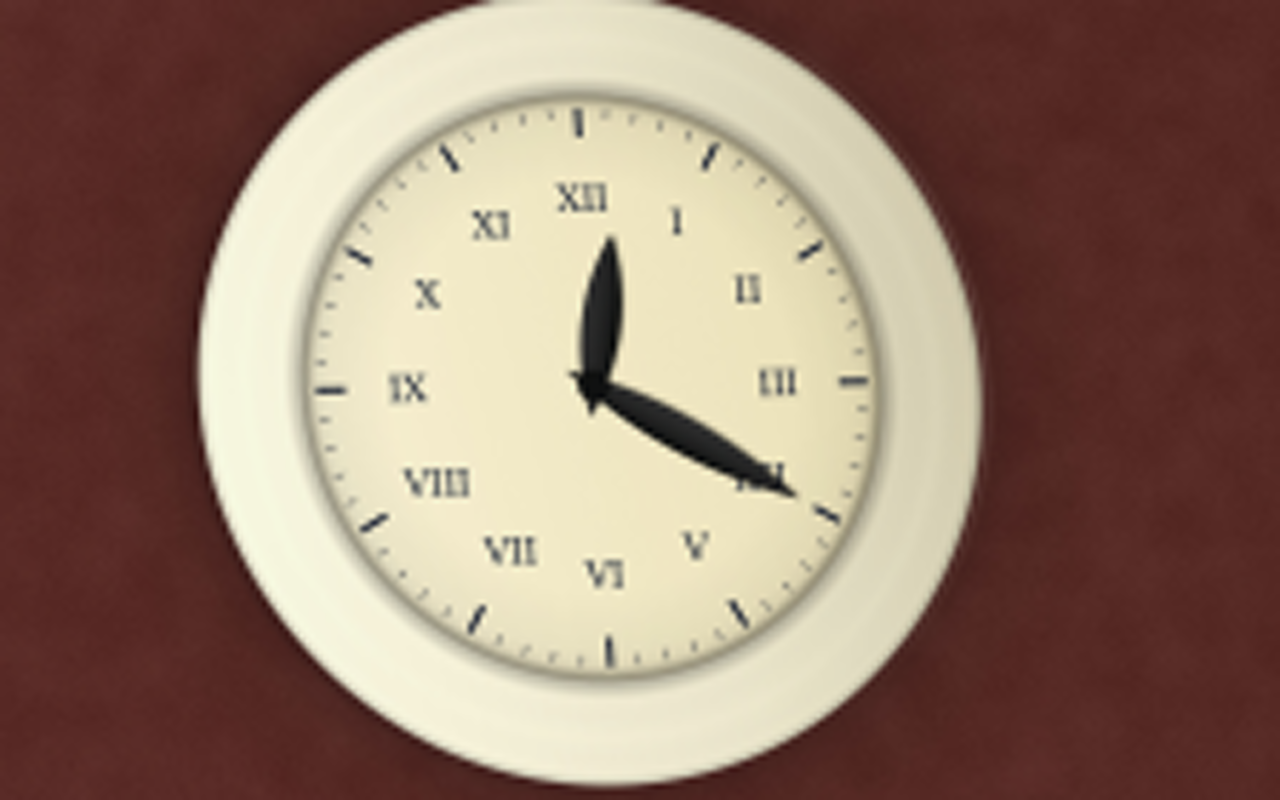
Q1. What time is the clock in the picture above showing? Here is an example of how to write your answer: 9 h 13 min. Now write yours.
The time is 12 h 20 min
